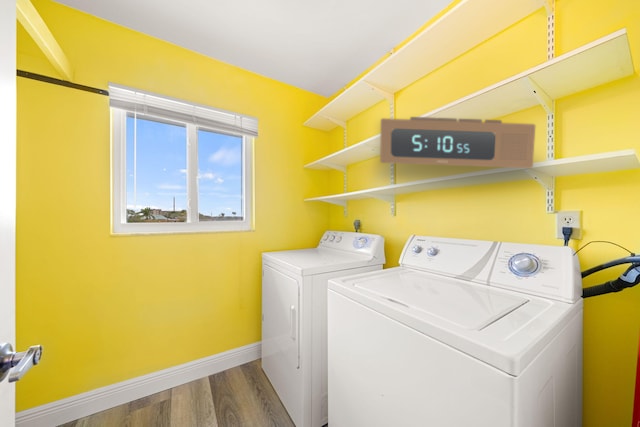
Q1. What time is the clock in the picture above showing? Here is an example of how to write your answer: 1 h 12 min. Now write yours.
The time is 5 h 10 min
